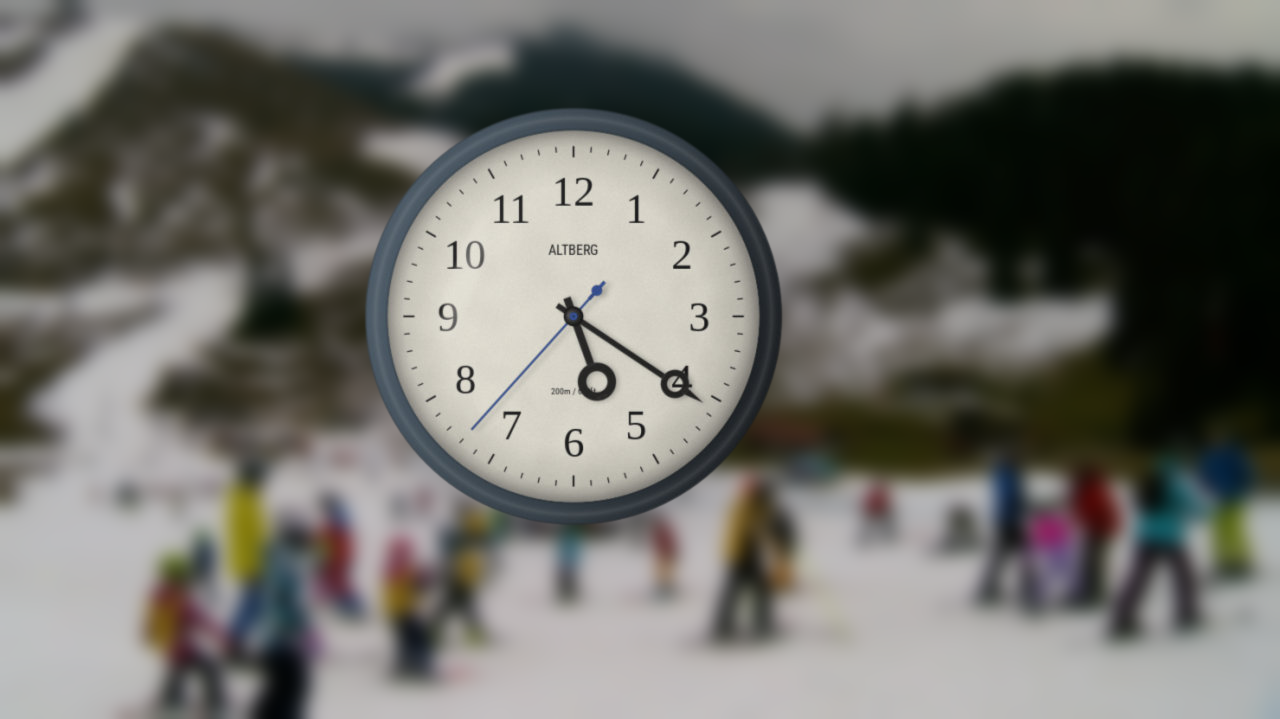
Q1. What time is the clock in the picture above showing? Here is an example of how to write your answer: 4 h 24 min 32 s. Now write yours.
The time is 5 h 20 min 37 s
